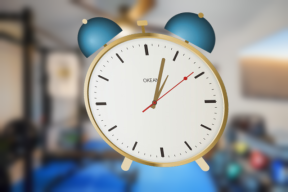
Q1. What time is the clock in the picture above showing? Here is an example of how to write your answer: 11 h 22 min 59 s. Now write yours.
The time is 1 h 03 min 09 s
